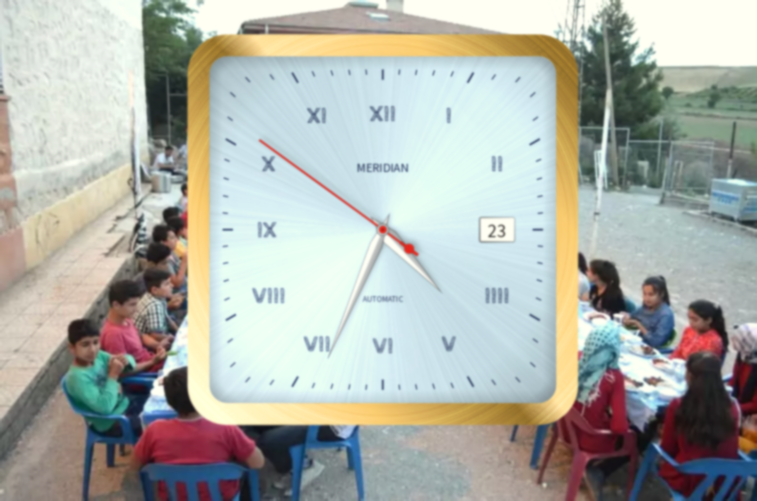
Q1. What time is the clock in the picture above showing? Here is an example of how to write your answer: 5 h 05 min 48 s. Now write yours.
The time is 4 h 33 min 51 s
